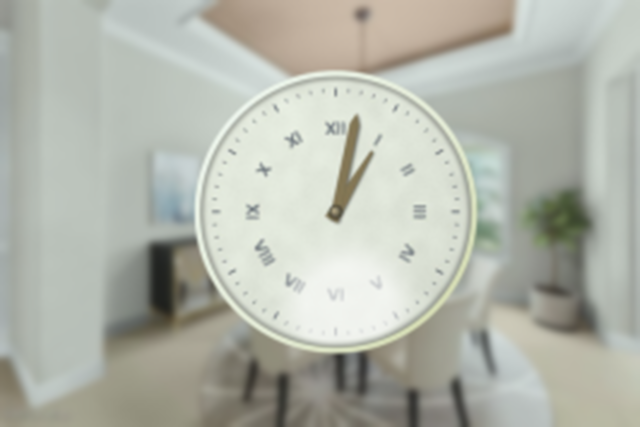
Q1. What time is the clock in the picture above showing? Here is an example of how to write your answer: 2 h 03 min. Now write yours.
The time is 1 h 02 min
